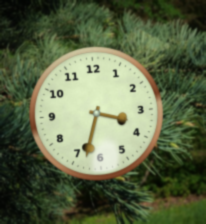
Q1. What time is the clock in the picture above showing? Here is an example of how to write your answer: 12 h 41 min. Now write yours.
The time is 3 h 33 min
